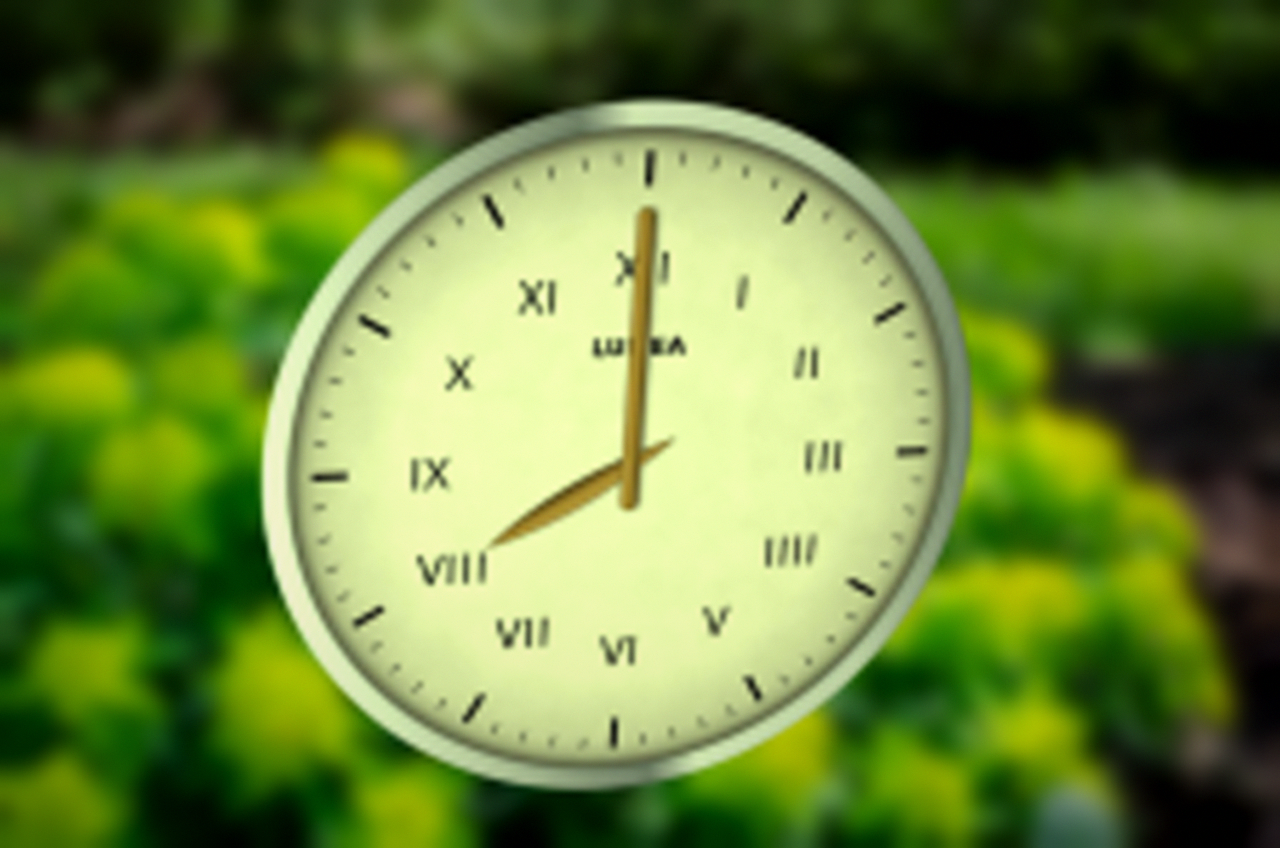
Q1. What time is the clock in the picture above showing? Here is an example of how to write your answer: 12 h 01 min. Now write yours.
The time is 8 h 00 min
